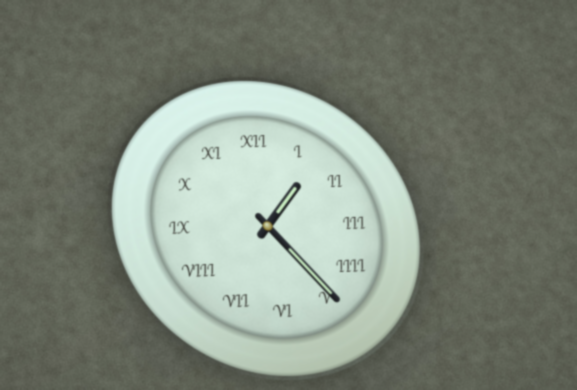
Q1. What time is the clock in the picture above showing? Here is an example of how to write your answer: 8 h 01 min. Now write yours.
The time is 1 h 24 min
